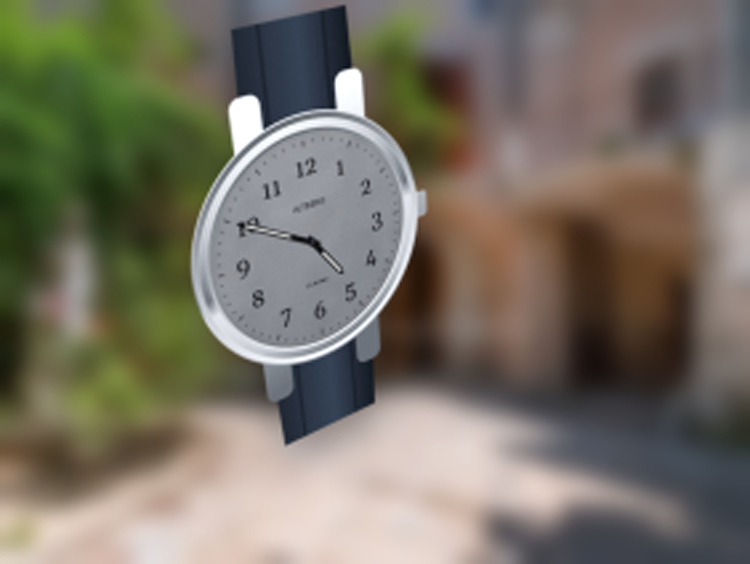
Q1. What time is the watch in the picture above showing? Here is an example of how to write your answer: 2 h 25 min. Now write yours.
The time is 4 h 50 min
